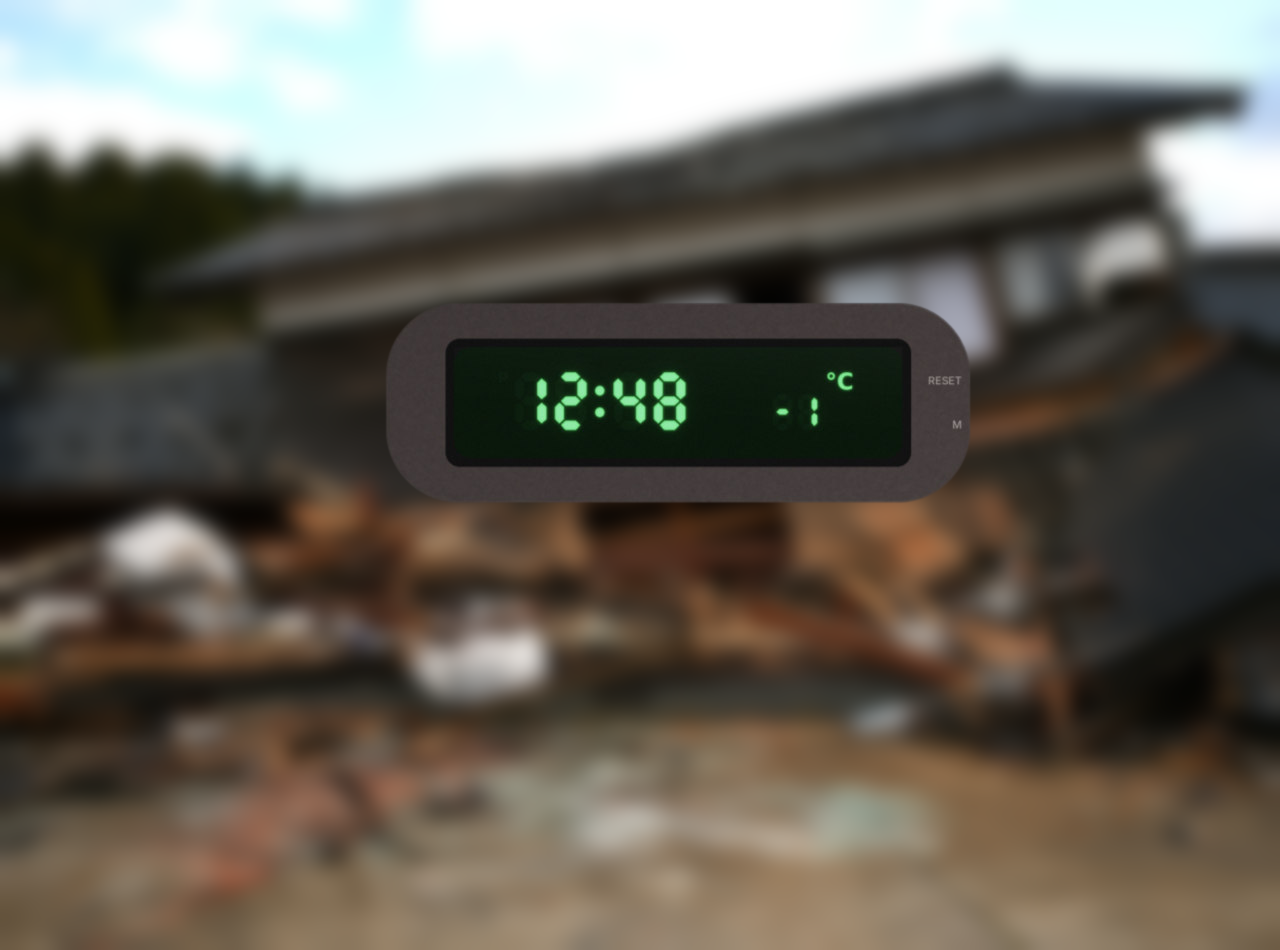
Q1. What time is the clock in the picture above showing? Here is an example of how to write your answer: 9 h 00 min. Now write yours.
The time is 12 h 48 min
